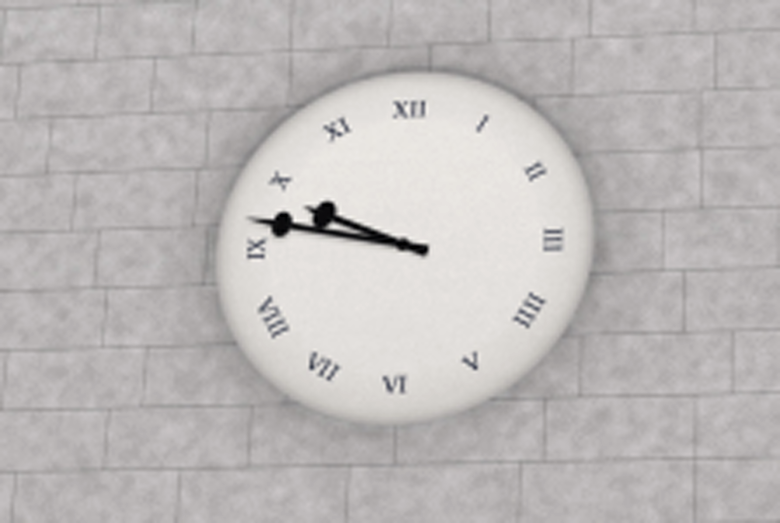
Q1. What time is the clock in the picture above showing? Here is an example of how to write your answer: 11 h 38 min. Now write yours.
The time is 9 h 47 min
